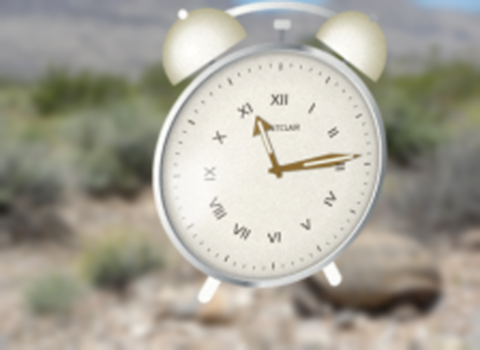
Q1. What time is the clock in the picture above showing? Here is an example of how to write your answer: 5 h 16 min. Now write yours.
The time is 11 h 14 min
